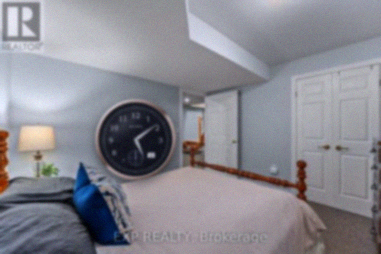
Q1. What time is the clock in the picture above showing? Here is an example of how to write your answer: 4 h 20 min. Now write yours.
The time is 5 h 09 min
